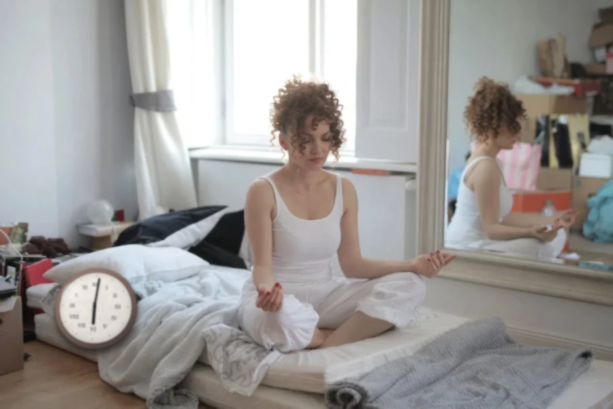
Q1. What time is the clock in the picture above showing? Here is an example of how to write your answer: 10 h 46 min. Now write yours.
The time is 6 h 01 min
